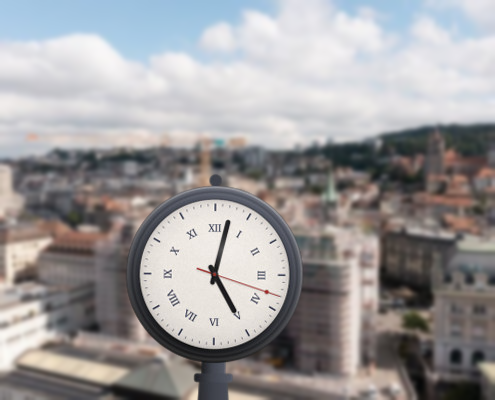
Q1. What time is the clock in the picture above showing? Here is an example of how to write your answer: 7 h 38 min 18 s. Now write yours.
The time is 5 h 02 min 18 s
